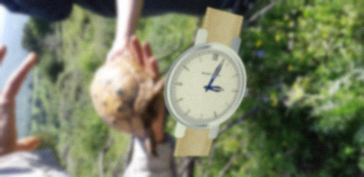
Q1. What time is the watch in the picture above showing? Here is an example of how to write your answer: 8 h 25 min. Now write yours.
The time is 3 h 03 min
